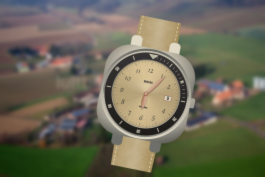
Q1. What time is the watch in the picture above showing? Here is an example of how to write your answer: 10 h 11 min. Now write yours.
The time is 6 h 06 min
